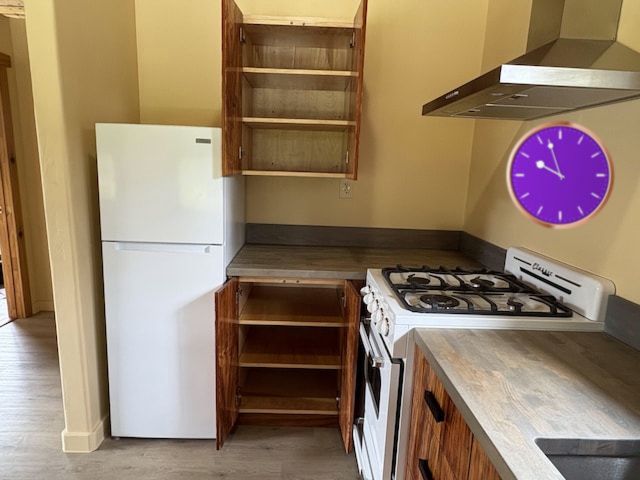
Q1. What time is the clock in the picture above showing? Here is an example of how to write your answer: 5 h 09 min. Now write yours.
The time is 9 h 57 min
